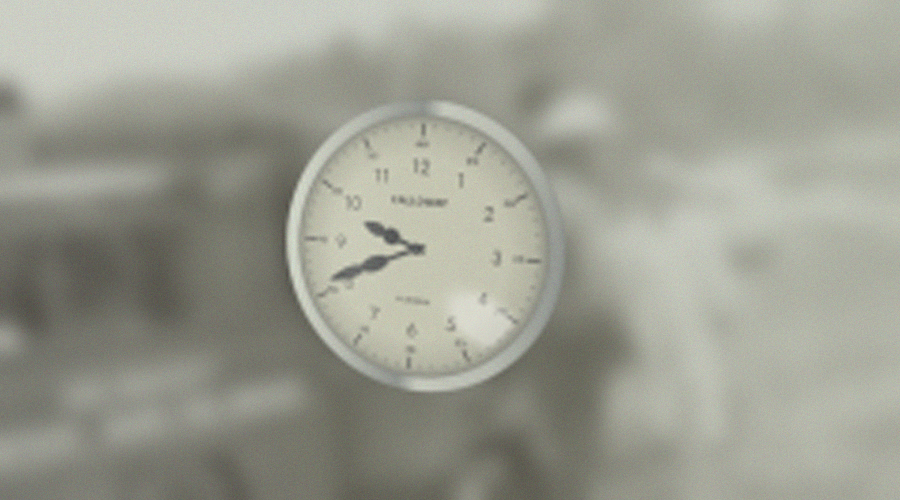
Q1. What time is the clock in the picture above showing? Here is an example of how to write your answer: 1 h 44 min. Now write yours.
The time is 9 h 41 min
